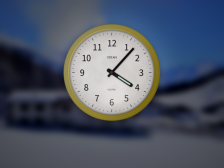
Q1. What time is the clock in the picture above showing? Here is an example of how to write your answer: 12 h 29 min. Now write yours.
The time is 4 h 07 min
